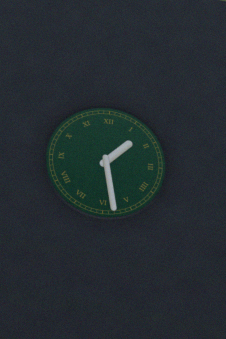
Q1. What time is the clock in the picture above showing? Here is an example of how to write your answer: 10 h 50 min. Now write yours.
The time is 1 h 28 min
